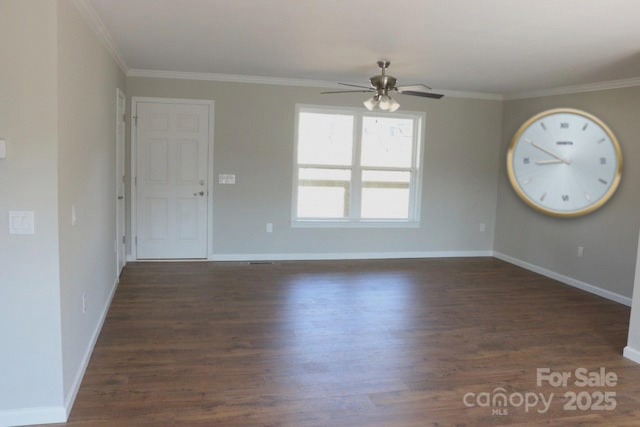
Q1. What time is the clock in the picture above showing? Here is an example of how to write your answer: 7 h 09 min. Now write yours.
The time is 8 h 50 min
